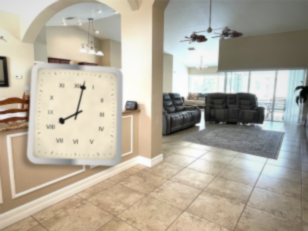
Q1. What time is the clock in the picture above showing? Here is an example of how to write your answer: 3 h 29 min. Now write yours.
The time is 8 h 02 min
